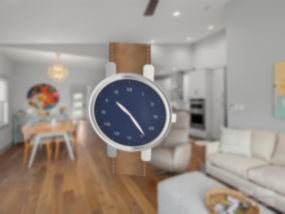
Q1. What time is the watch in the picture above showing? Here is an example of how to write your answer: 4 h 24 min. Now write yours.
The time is 10 h 24 min
